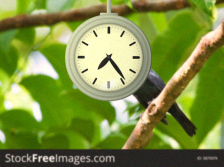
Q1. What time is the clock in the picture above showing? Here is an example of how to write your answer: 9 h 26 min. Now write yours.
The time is 7 h 24 min
